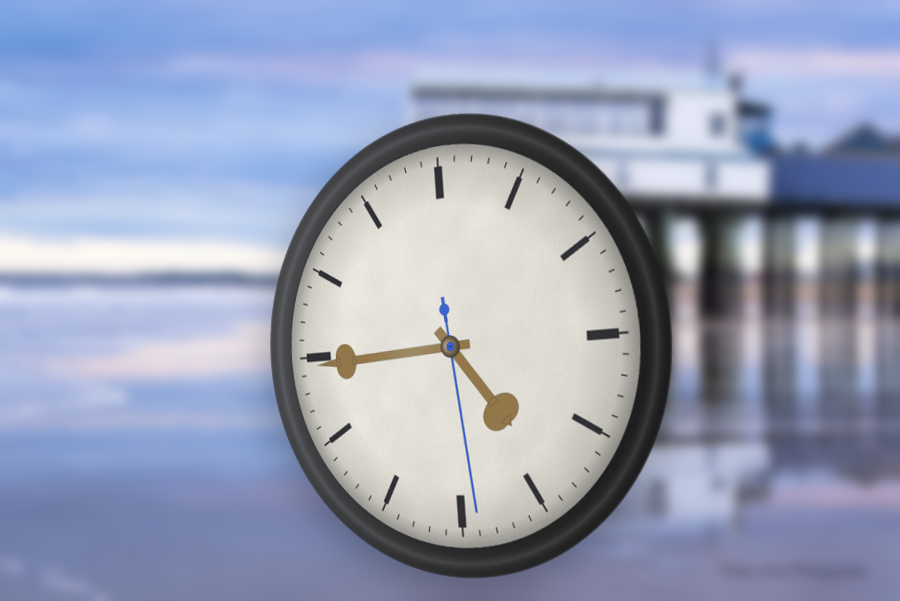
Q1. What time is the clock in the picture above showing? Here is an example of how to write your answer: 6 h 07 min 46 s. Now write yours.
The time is 4 h 44 min 29 s
